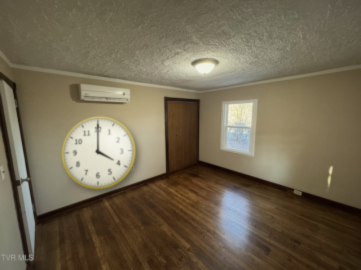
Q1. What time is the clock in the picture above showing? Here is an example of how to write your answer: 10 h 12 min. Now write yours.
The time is 4 h 00 min
